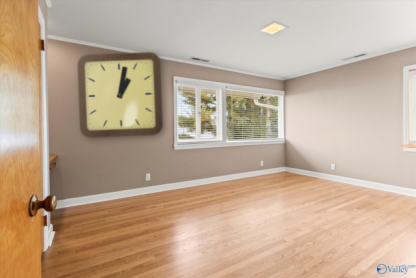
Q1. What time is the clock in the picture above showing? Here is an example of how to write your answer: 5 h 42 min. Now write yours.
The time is 1 h 02 min
